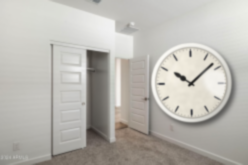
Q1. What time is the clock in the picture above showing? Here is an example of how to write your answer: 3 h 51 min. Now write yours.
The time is 10 h 08 min
